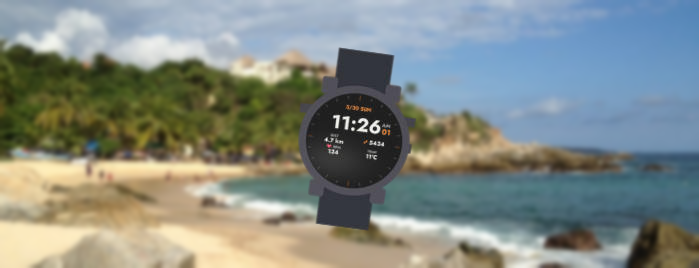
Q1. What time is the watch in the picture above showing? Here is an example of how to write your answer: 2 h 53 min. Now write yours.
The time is 11 h 26 min
